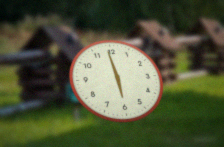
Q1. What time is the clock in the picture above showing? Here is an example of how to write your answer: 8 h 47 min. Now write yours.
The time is 5 h 59 min
